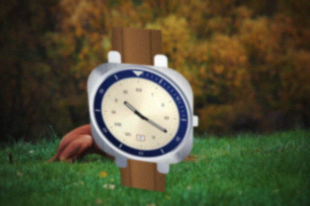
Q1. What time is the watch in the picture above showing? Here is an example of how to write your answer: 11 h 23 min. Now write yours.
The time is 10 h 20 min
